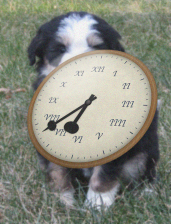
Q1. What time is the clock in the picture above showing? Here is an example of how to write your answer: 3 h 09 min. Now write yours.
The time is 6 h 38 min
